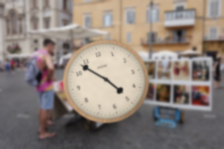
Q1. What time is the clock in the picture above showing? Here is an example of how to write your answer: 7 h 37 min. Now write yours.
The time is 4 h 53 min
